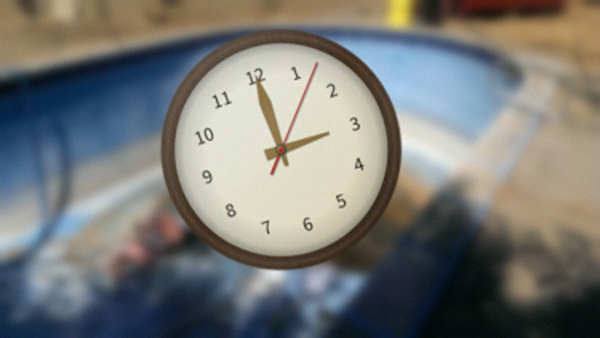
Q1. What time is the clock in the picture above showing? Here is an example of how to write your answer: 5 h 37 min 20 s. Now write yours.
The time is 3 h 00 min 07 s
